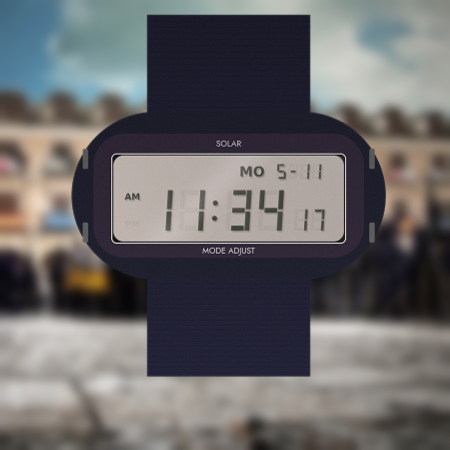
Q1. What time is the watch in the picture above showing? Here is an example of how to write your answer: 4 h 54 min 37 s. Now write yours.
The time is 11 h 34 min 17 s
